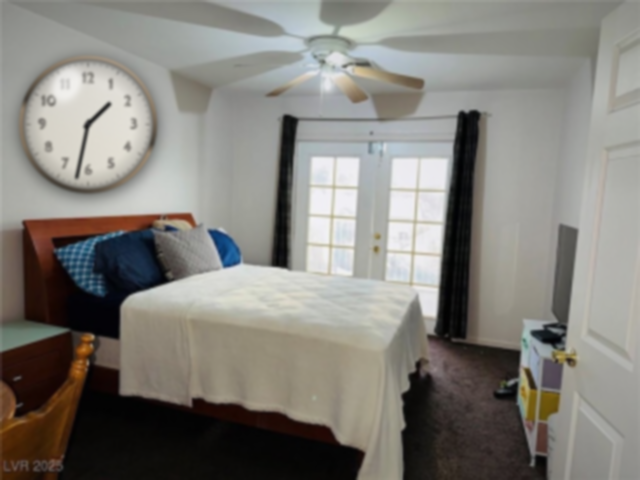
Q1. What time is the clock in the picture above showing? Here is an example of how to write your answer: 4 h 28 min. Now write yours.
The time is 1 h 32 min
